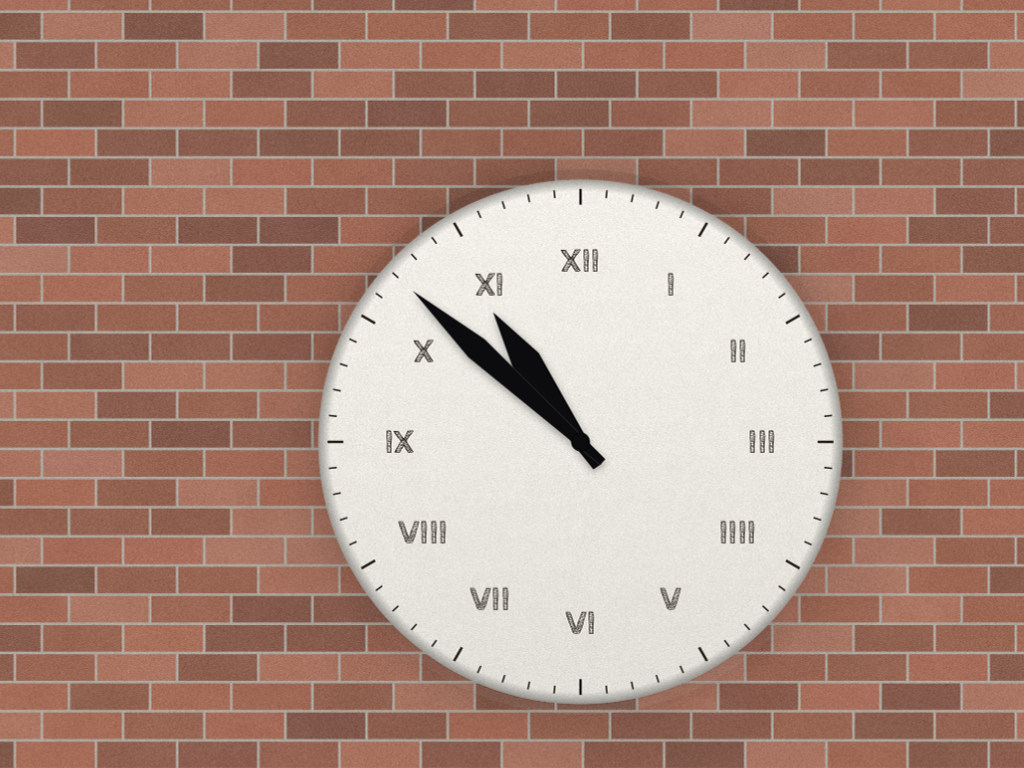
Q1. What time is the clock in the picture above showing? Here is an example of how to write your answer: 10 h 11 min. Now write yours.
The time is 10 h 52 min
